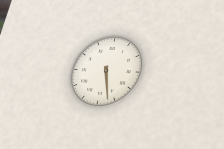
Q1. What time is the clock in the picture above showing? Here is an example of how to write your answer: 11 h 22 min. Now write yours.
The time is 5 h 27 min
